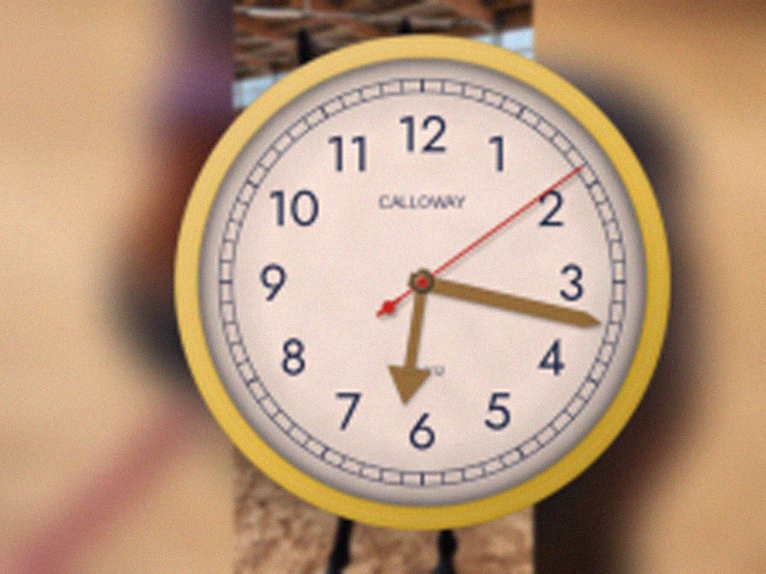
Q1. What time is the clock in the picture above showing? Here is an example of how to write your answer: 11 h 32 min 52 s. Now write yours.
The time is 6 h 17 min 09 s
